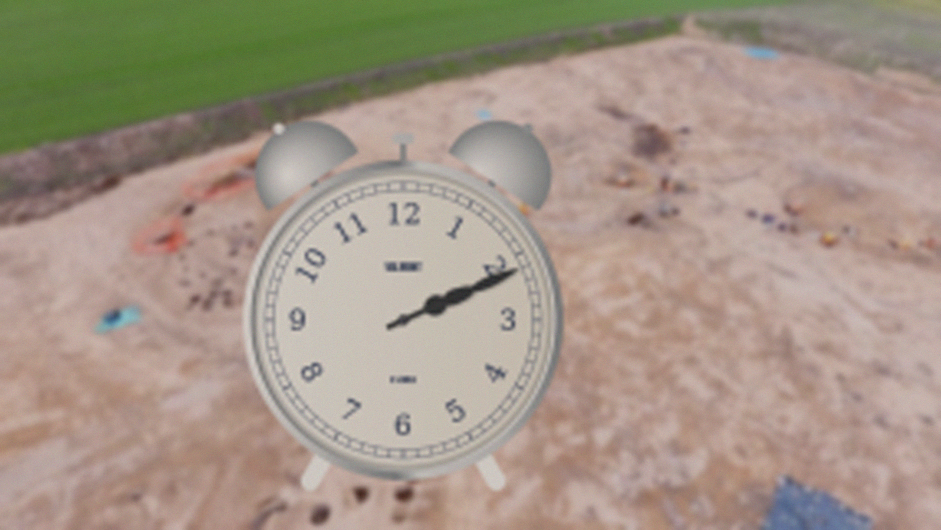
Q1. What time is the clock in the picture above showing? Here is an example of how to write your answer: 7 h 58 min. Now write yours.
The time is 2 h 11 min
